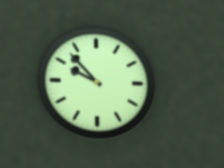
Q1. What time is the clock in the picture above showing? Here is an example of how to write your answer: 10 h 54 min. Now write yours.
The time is 9 h 53 min
